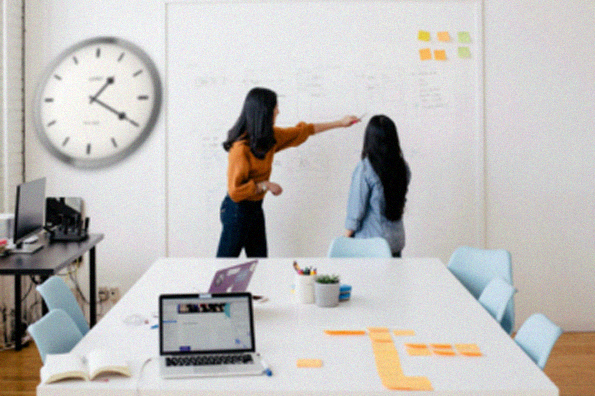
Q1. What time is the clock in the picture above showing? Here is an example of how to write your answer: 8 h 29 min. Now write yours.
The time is 1 h 20 min
